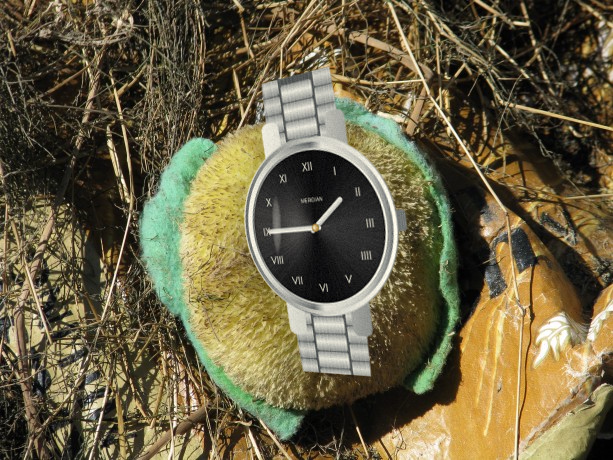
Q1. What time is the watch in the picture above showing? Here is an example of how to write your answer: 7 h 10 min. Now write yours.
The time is 1 h 45 min
